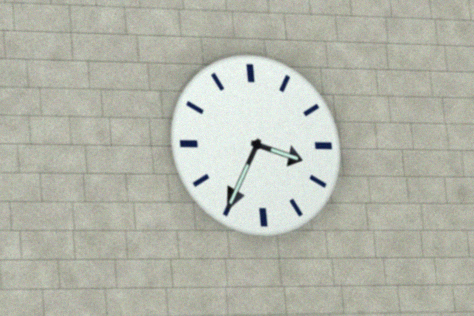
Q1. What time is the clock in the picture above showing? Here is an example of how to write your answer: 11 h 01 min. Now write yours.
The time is 3 h 35 min
